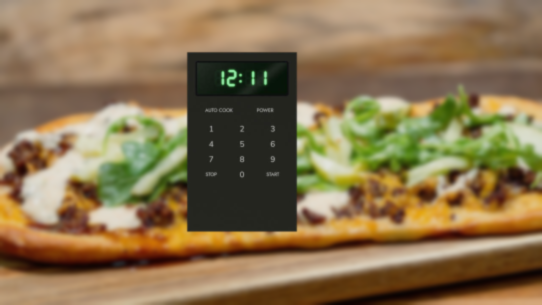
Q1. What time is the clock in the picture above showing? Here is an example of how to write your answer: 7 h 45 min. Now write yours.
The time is 12 h 11 min
